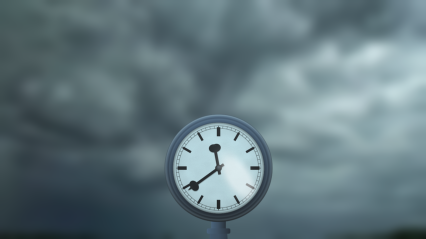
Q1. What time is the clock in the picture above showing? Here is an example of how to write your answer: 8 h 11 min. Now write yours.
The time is 11 h 39 min
